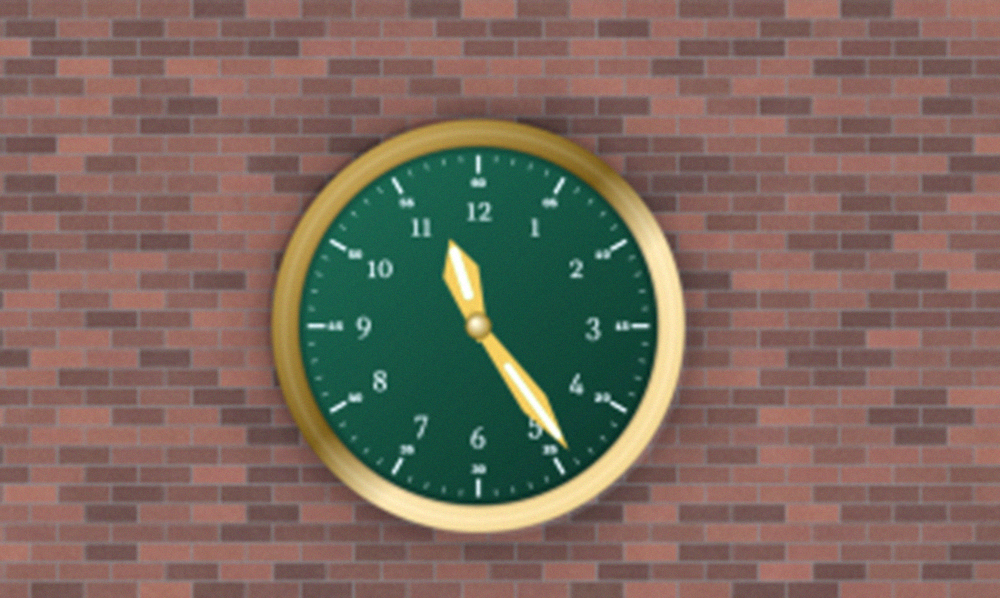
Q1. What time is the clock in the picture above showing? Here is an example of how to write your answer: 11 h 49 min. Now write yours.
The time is 11 h 24 min
